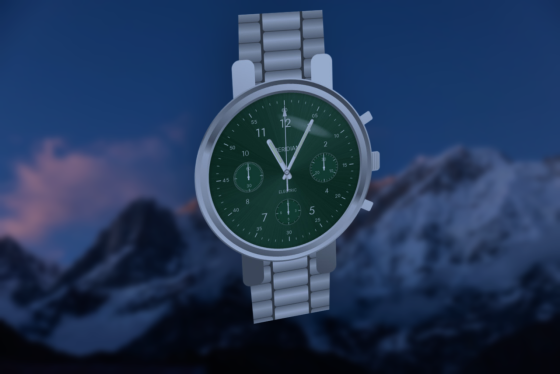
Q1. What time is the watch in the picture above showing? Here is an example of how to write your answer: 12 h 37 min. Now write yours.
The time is 11 h 05 min
